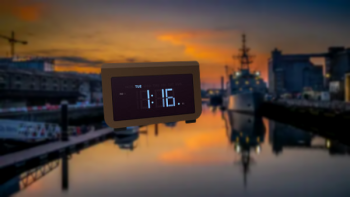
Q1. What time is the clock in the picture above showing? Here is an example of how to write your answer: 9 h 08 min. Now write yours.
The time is 1 h 16 min
